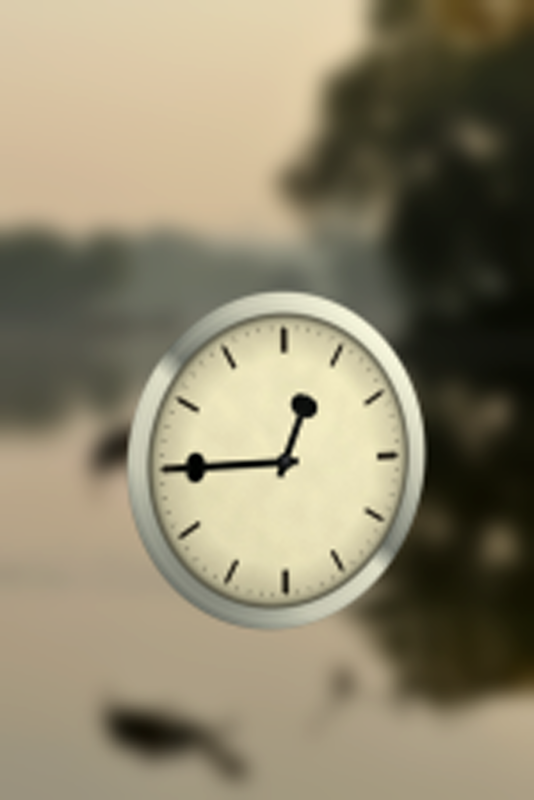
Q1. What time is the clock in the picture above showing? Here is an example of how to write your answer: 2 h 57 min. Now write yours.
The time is 12 h 45 min
